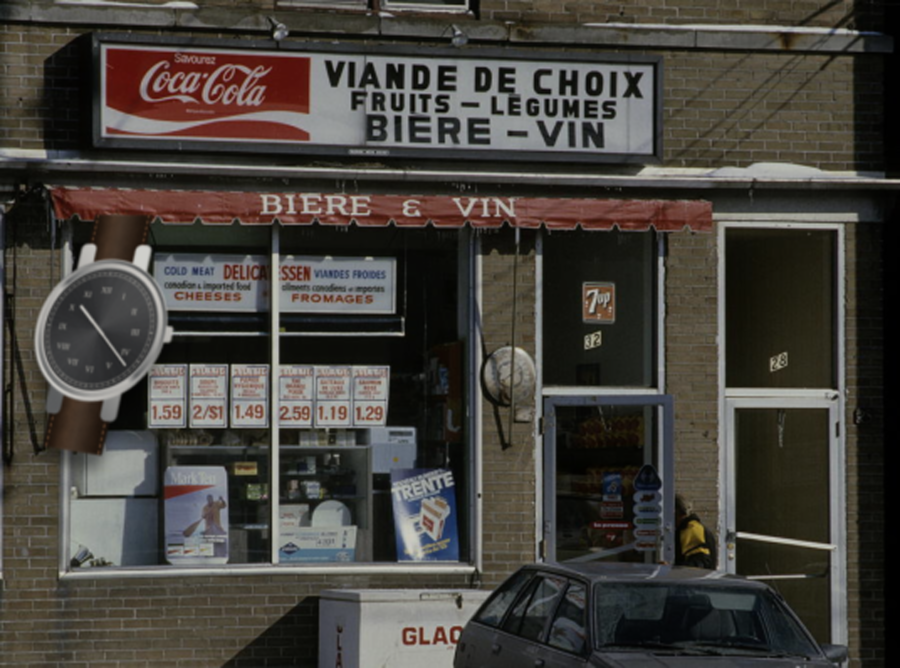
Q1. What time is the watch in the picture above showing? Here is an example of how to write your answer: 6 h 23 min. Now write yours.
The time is 10 h 22 min
